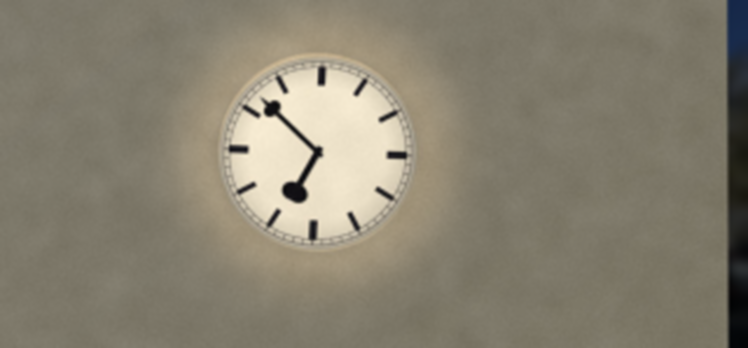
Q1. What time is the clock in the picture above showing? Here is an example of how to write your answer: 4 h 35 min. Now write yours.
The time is 6 h 52 min
